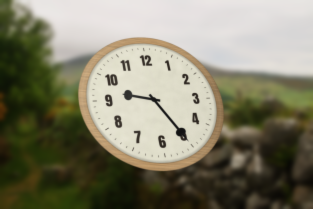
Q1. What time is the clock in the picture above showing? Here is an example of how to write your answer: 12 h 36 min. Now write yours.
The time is 9 h 25 min
